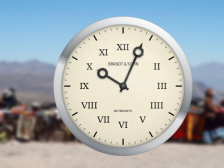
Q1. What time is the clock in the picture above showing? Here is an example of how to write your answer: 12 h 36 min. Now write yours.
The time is 10 h 04 min
